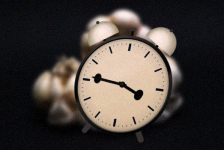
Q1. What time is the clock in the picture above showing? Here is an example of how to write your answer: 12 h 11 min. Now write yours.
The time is 3 h 46 min
